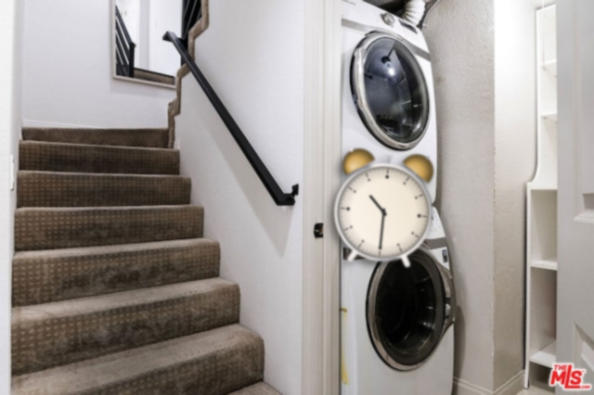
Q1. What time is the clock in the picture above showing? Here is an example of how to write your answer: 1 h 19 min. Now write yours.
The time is 10 h 30 min
